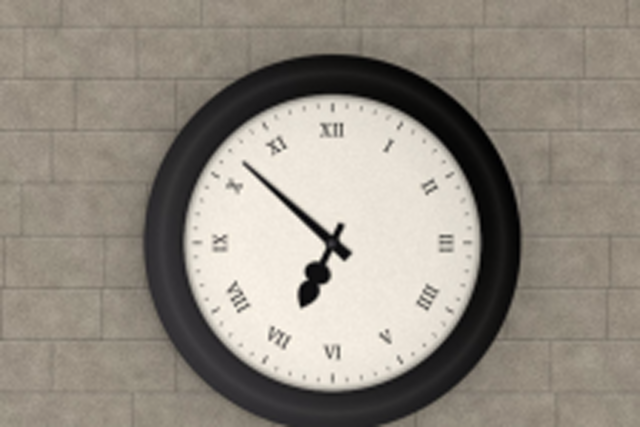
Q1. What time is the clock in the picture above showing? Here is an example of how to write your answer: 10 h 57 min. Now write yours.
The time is 6 h 52 min
